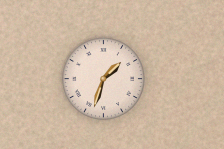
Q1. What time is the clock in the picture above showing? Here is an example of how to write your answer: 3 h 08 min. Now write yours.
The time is 1 h 33 min
